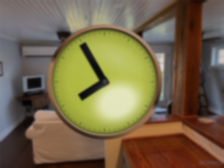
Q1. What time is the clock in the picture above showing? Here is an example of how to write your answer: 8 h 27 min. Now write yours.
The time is 7 h 55 min
